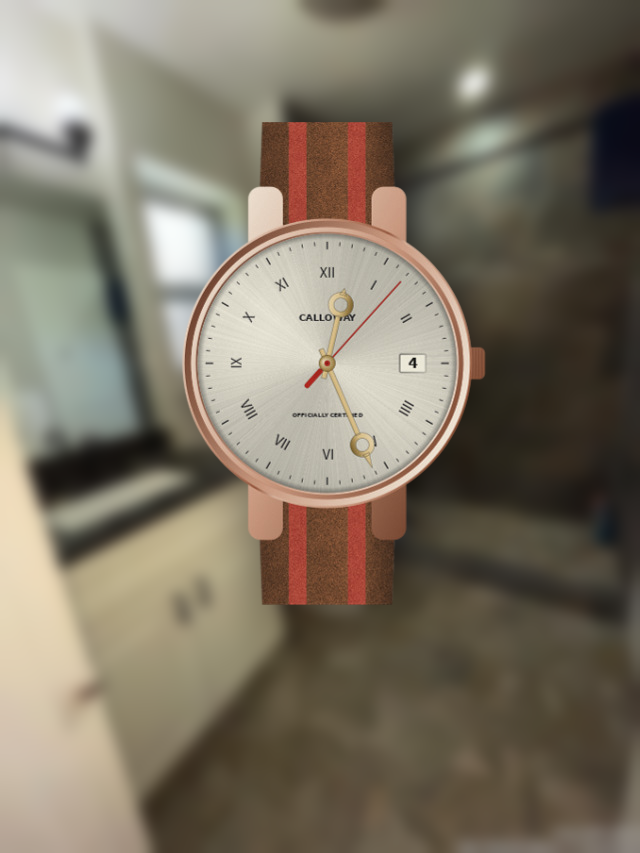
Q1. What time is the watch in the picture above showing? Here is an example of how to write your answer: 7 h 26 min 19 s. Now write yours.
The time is 12 h 26 min 07 s
